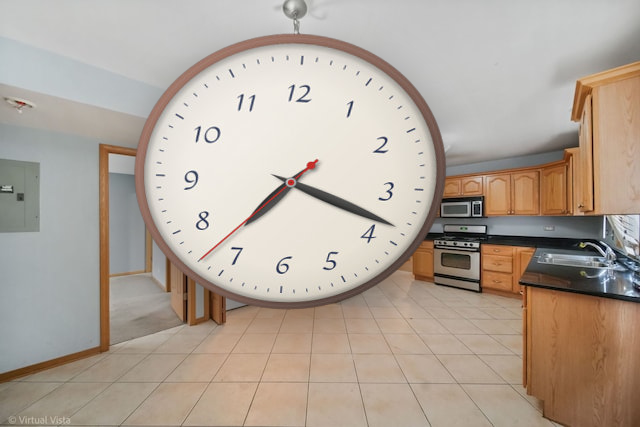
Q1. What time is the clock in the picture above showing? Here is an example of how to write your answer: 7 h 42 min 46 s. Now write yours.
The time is 7 h 18 min 37 s
